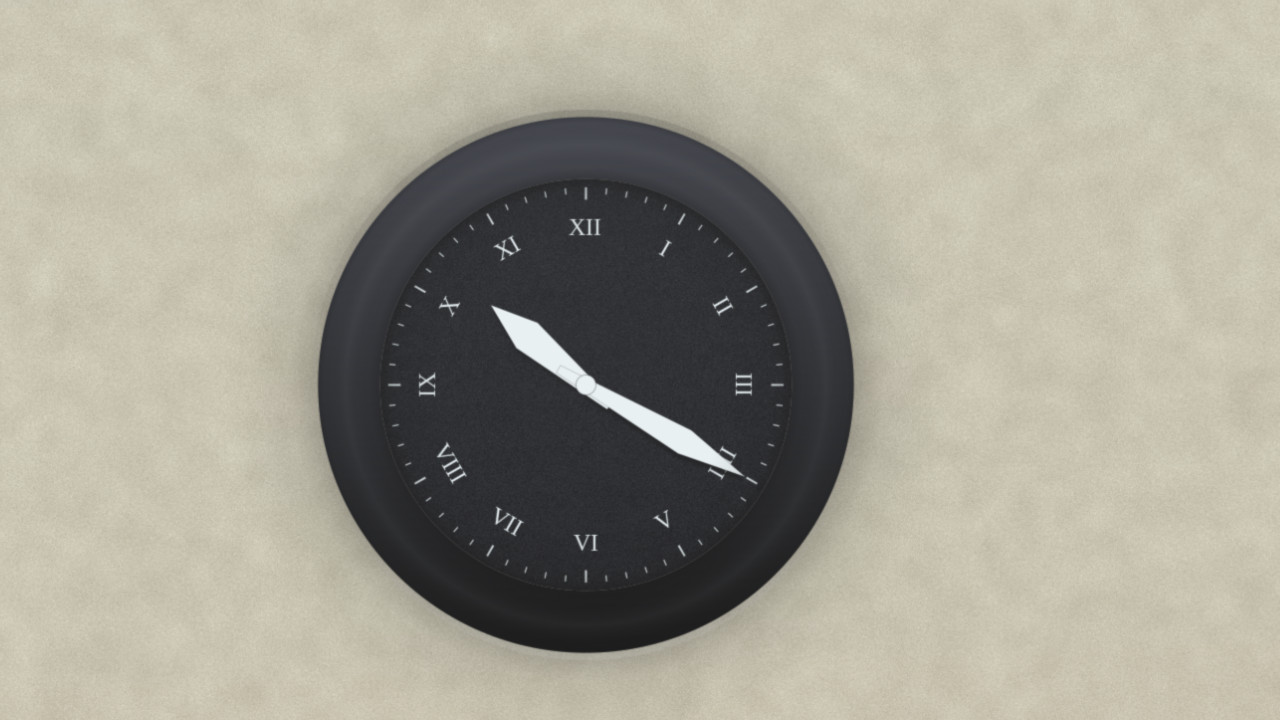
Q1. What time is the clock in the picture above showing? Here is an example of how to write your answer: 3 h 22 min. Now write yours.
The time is 10 h 20 min
